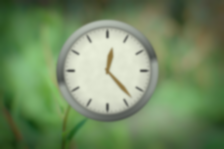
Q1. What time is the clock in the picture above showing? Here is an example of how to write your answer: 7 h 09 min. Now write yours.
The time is 12 h 23 min
